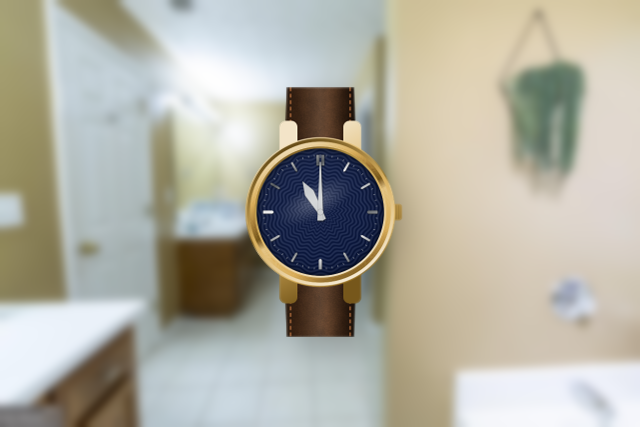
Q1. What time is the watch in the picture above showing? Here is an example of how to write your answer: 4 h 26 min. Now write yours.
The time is 11 h 00 min
